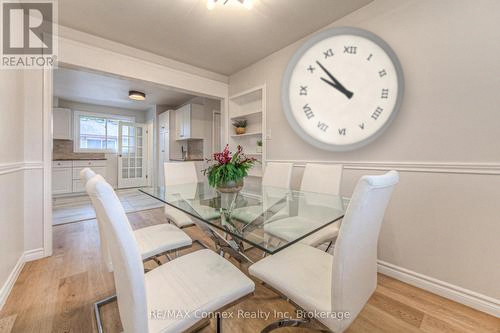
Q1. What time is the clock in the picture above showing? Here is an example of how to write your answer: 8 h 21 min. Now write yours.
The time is 9 h 52 min
